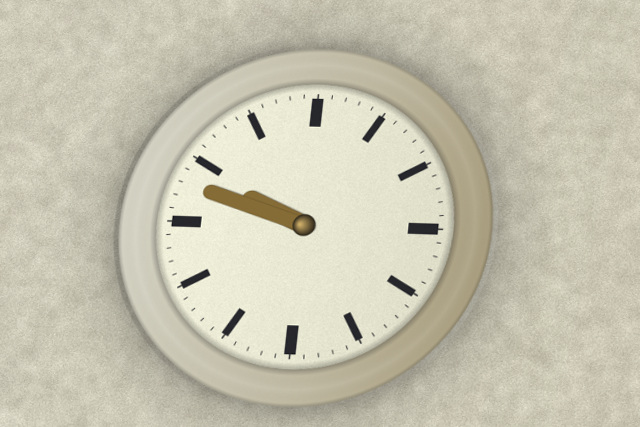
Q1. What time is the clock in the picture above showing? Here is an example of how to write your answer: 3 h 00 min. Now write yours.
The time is 9 h 48 min
